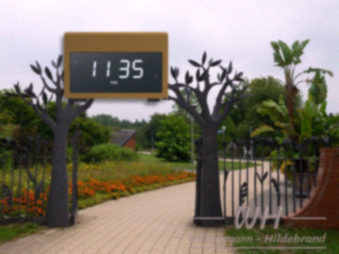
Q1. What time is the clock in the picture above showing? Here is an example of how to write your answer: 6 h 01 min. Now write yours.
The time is 11 h 35 min
